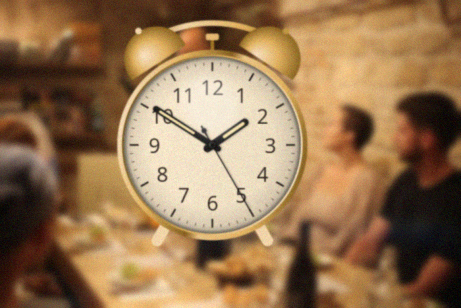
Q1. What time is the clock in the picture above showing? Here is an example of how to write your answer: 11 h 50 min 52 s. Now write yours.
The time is 1 h 50 min 25 s
